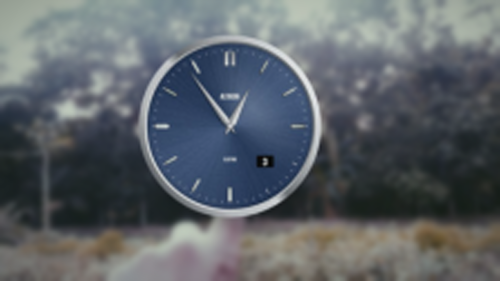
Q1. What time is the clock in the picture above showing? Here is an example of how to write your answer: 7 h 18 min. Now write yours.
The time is 12 h 54 min
